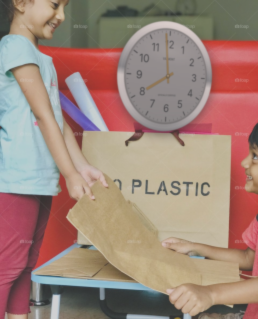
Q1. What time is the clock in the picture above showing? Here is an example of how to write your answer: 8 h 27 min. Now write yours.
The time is 7 h 59 min
